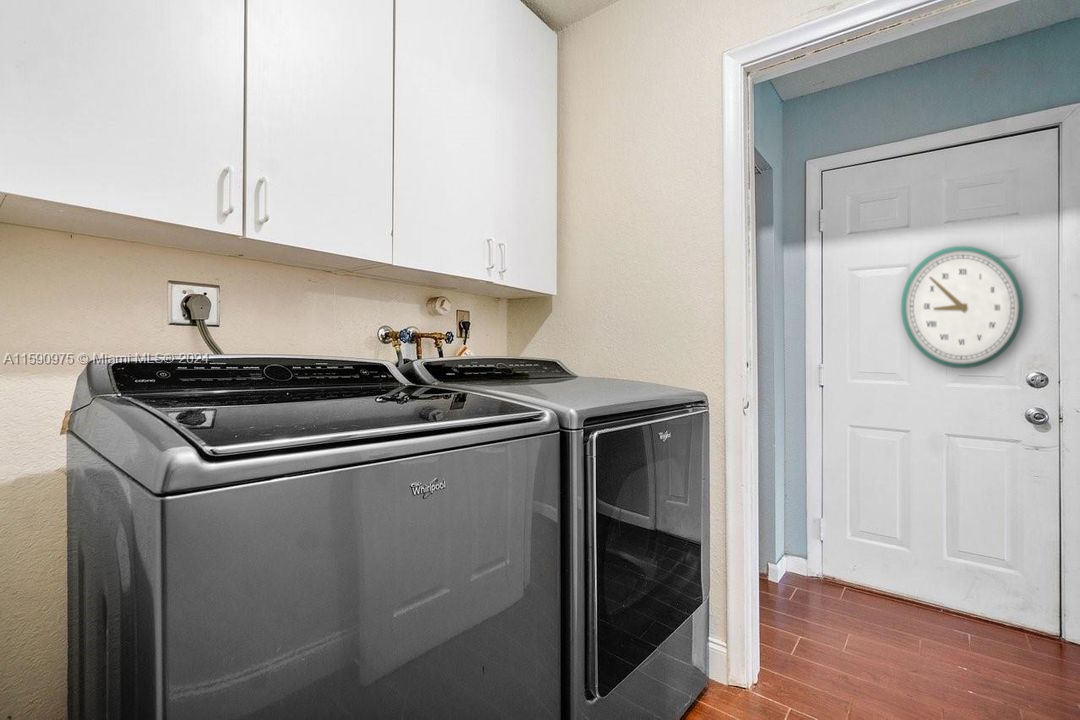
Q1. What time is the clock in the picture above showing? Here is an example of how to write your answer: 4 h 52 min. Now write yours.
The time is 8 h 52 min
